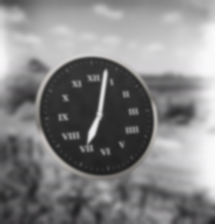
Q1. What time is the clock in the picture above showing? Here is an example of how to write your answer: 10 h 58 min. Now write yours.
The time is 7 h 03 min
